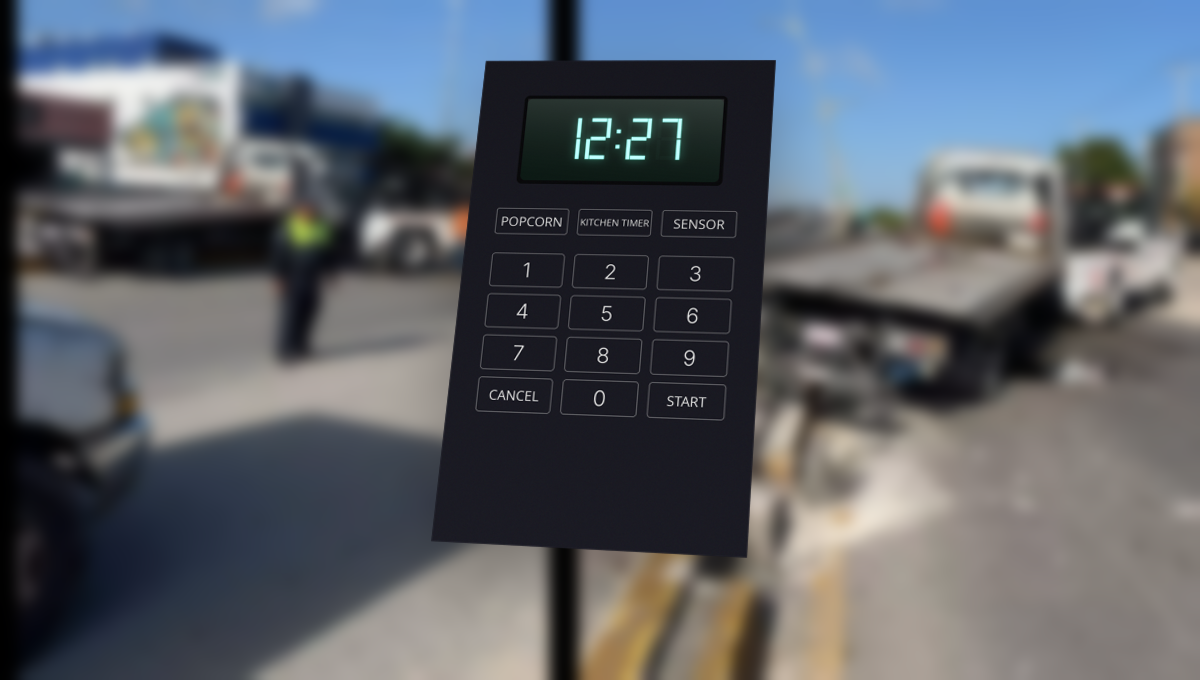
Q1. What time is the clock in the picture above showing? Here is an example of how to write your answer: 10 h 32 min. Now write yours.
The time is 12 h 27 min
